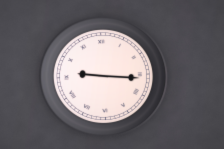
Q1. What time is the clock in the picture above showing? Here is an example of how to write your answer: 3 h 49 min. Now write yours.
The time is 9 h 16 min
